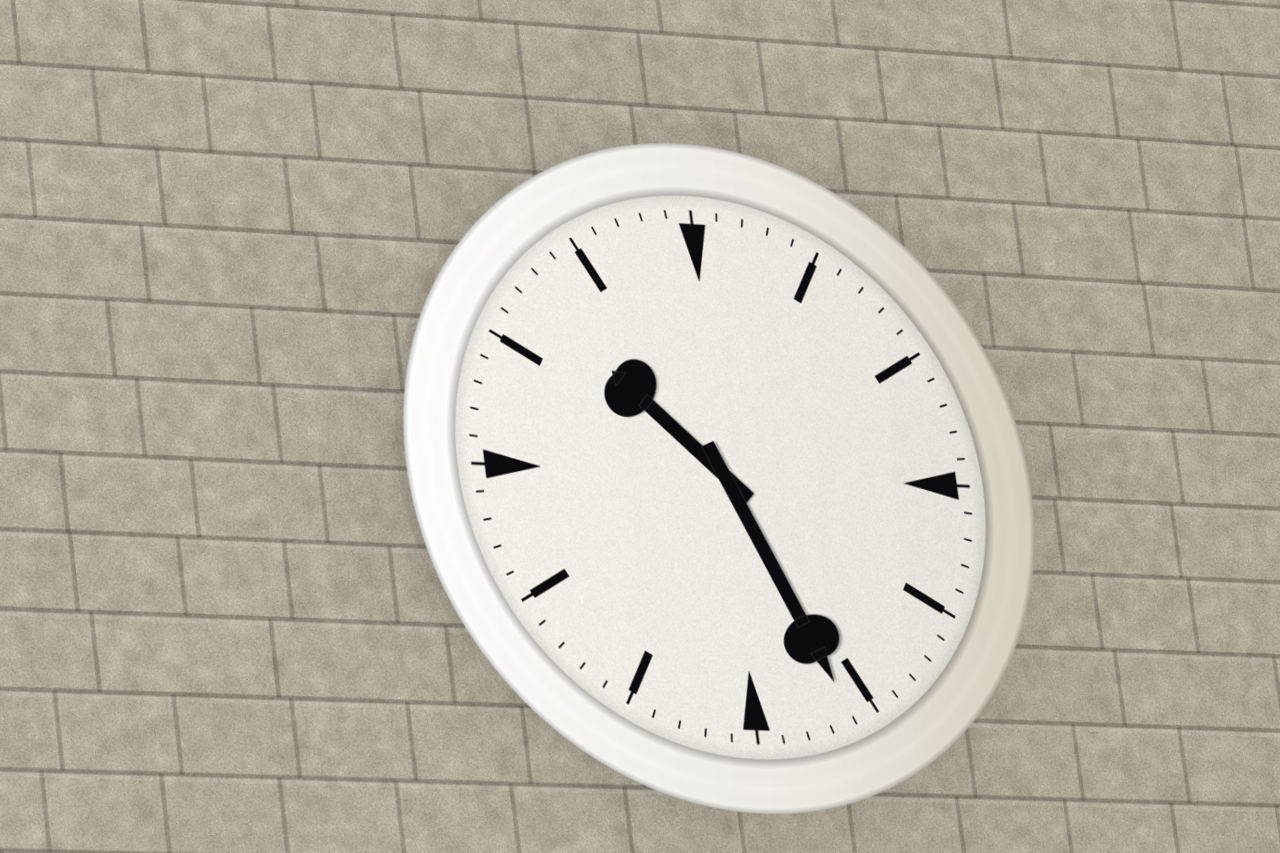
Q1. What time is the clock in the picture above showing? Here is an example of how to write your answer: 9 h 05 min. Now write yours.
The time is 10 h 26 min
